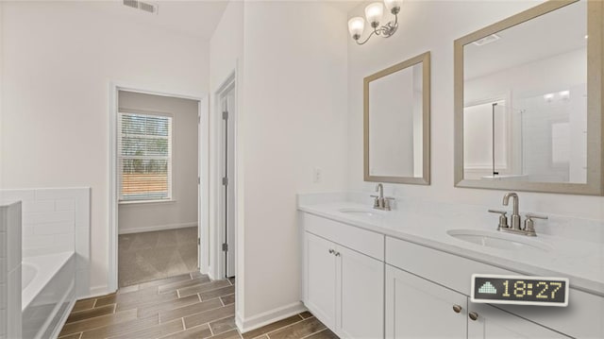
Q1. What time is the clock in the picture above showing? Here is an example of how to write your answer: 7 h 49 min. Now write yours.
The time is 18 h 27 min
